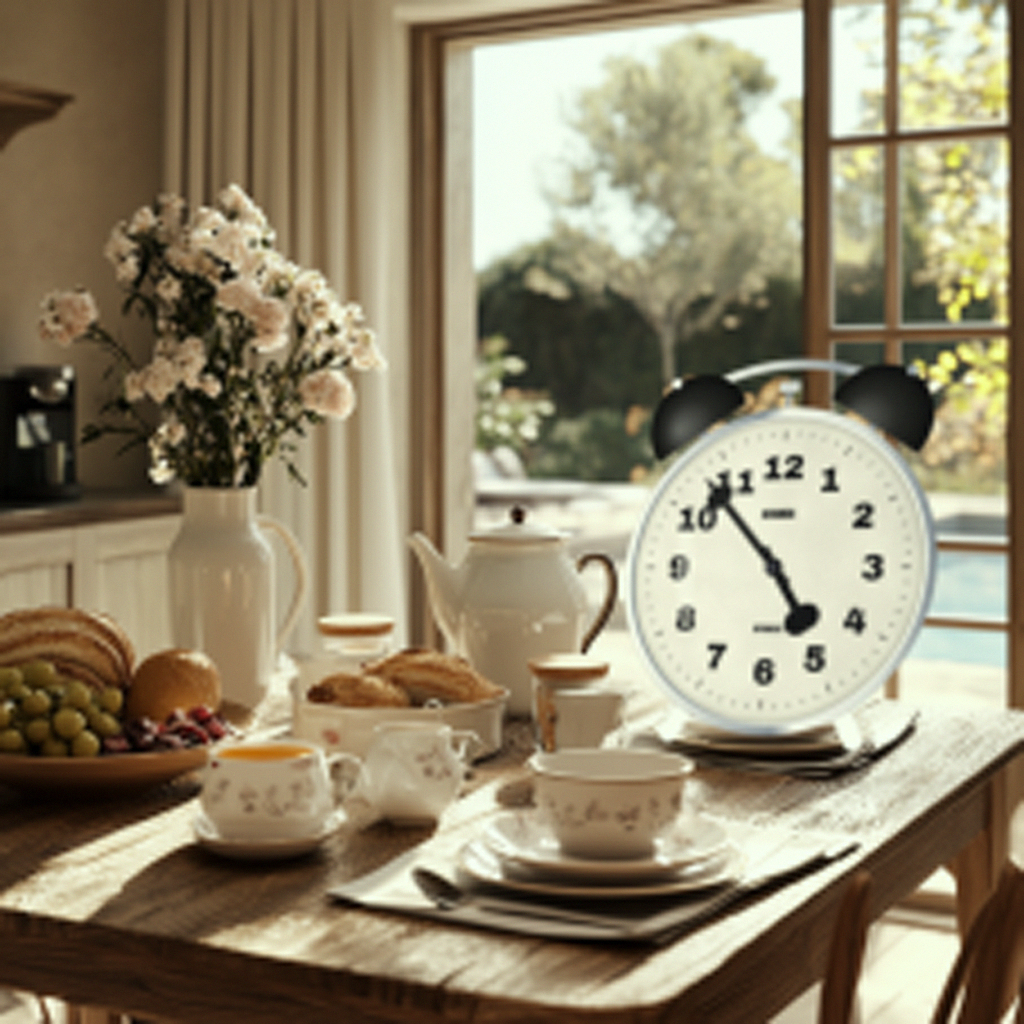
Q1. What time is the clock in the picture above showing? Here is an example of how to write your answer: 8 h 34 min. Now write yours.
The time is 4 h 53 min
